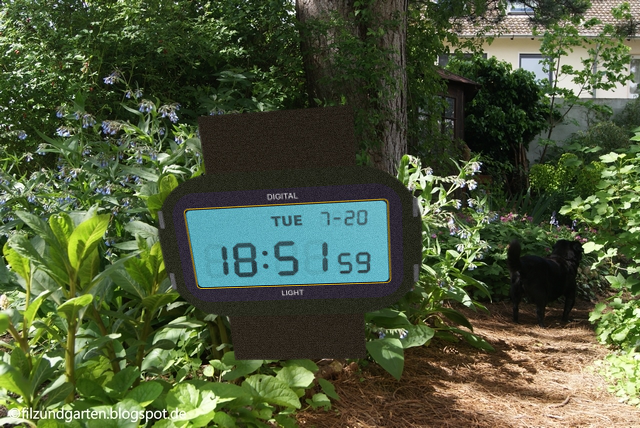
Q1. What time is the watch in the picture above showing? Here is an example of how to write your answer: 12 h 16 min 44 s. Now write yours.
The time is 18 h 51 min 59 s
